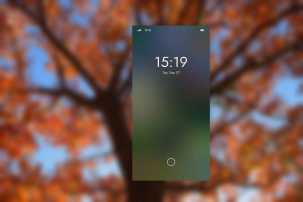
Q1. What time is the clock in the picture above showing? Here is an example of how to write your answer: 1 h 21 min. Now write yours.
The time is 15 h 19 min
